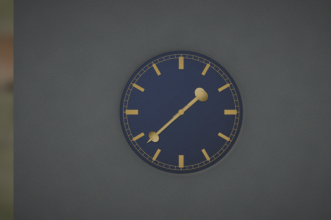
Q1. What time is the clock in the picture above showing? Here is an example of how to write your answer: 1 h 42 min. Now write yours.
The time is 1 h 38 min
